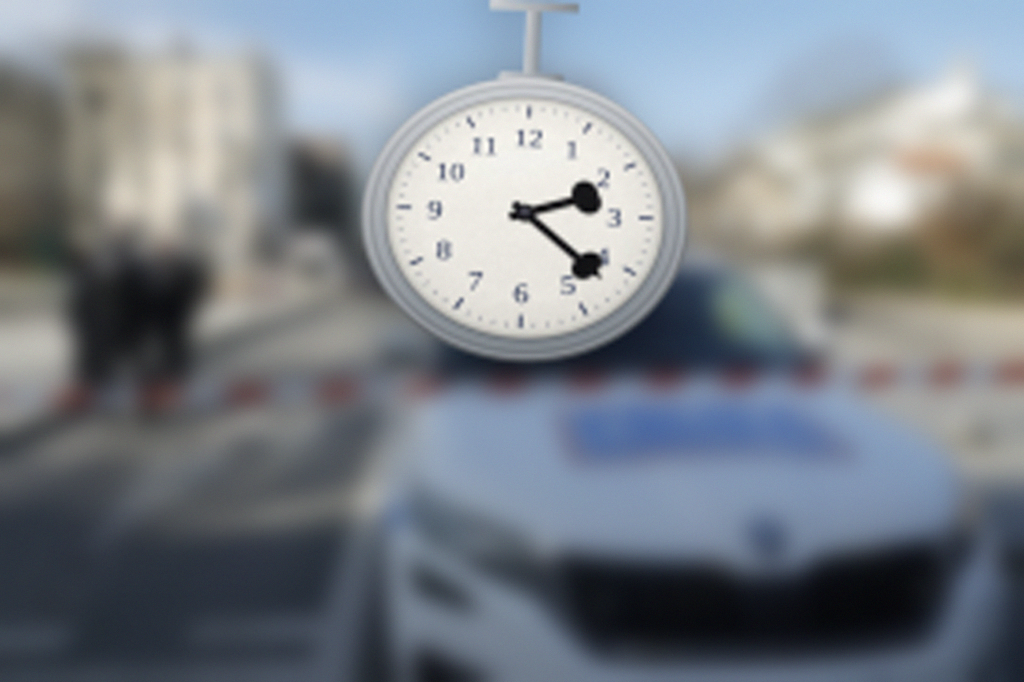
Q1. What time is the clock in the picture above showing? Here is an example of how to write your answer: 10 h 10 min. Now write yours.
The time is 2 h 22 min
